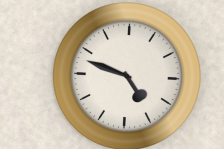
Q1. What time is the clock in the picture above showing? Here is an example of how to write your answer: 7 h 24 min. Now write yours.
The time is 4 h 48 min
